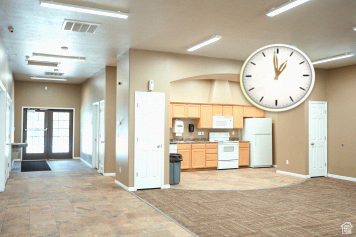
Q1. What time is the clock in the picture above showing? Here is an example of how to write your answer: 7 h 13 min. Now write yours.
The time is 12 h 59 min
